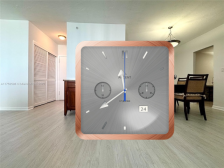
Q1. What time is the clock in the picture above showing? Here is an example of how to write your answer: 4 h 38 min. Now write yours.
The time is 11 h 39 min
